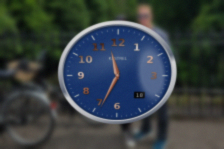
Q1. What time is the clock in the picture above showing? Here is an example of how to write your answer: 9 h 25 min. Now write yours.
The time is 11 h 34 min
